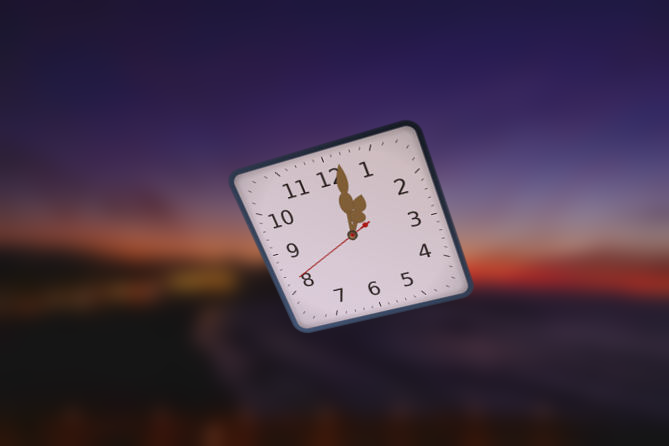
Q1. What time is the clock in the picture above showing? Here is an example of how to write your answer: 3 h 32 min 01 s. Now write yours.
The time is 1 h 01 min 41 s
